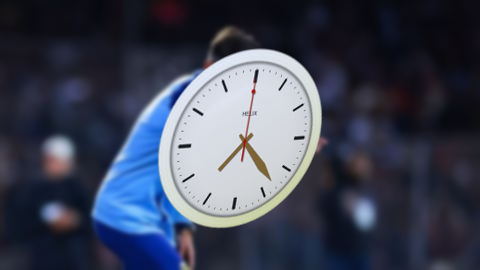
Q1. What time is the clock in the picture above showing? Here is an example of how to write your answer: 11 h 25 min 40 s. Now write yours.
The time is 7 h 23 min 00 s
